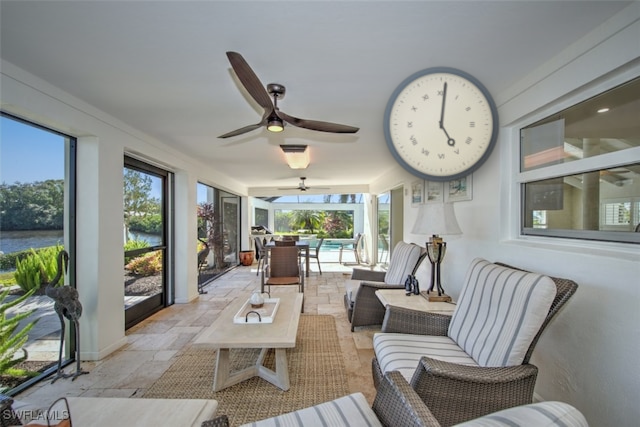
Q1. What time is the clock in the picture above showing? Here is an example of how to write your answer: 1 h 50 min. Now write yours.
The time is 5 h 01 min
